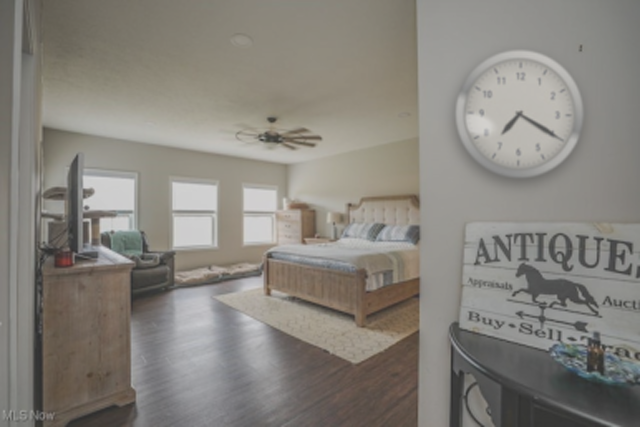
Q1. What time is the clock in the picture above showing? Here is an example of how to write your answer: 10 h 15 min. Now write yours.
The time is 7 h 20 min
